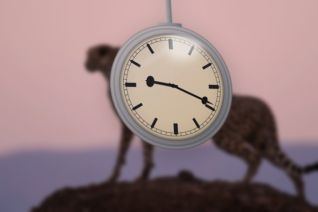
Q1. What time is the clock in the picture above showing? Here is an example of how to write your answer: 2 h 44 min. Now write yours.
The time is 9 h 19 min
